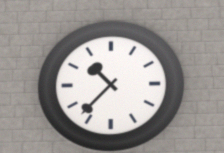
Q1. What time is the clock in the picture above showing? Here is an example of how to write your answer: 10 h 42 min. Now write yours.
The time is 10 h 37 min
